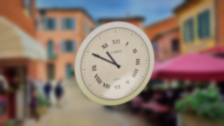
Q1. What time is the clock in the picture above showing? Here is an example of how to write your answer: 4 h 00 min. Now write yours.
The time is 10 h 50 min
